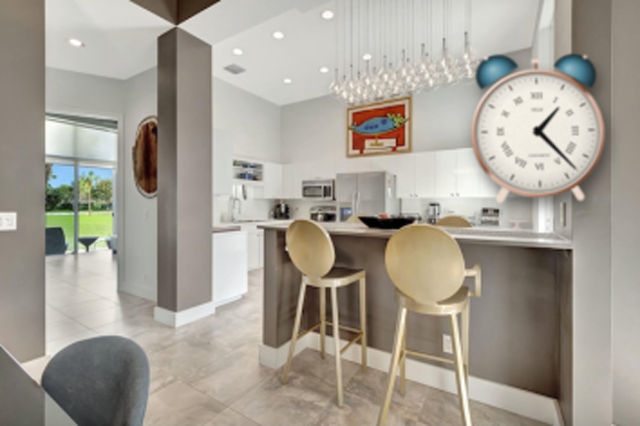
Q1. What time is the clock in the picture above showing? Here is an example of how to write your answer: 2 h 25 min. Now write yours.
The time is 1 h 23 min
